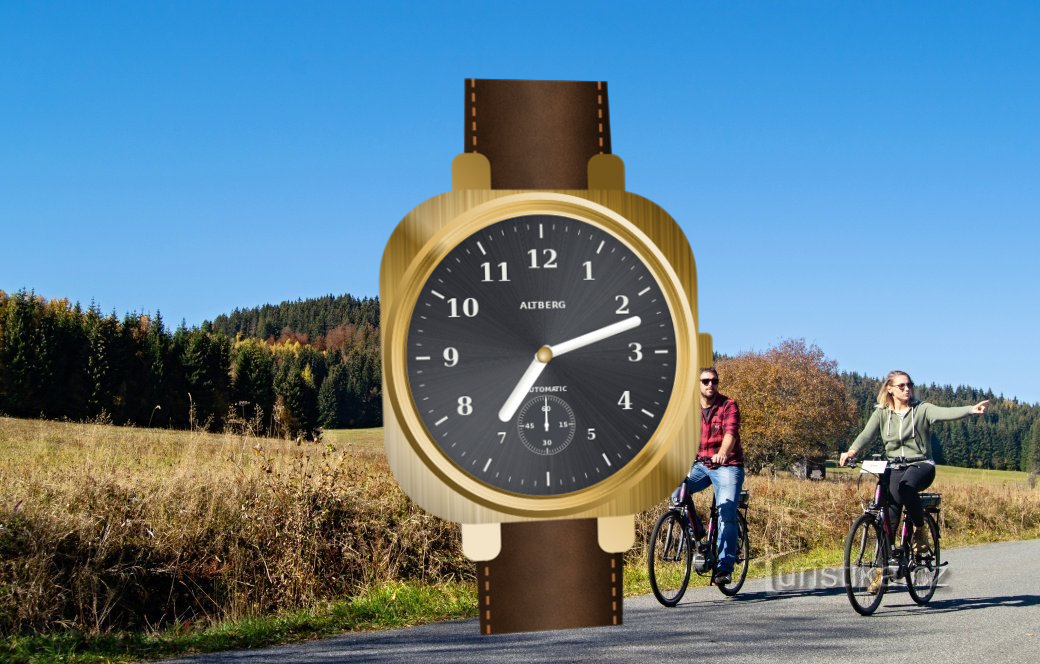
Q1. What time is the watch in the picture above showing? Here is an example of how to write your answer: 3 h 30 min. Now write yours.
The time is 7 h 12 min
